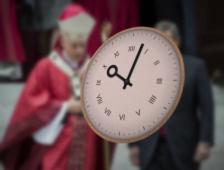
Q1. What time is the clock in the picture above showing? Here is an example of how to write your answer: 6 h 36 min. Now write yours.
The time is 10 h 03 min
